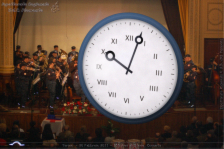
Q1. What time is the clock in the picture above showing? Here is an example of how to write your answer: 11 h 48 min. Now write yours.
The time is 10 h 03 min
